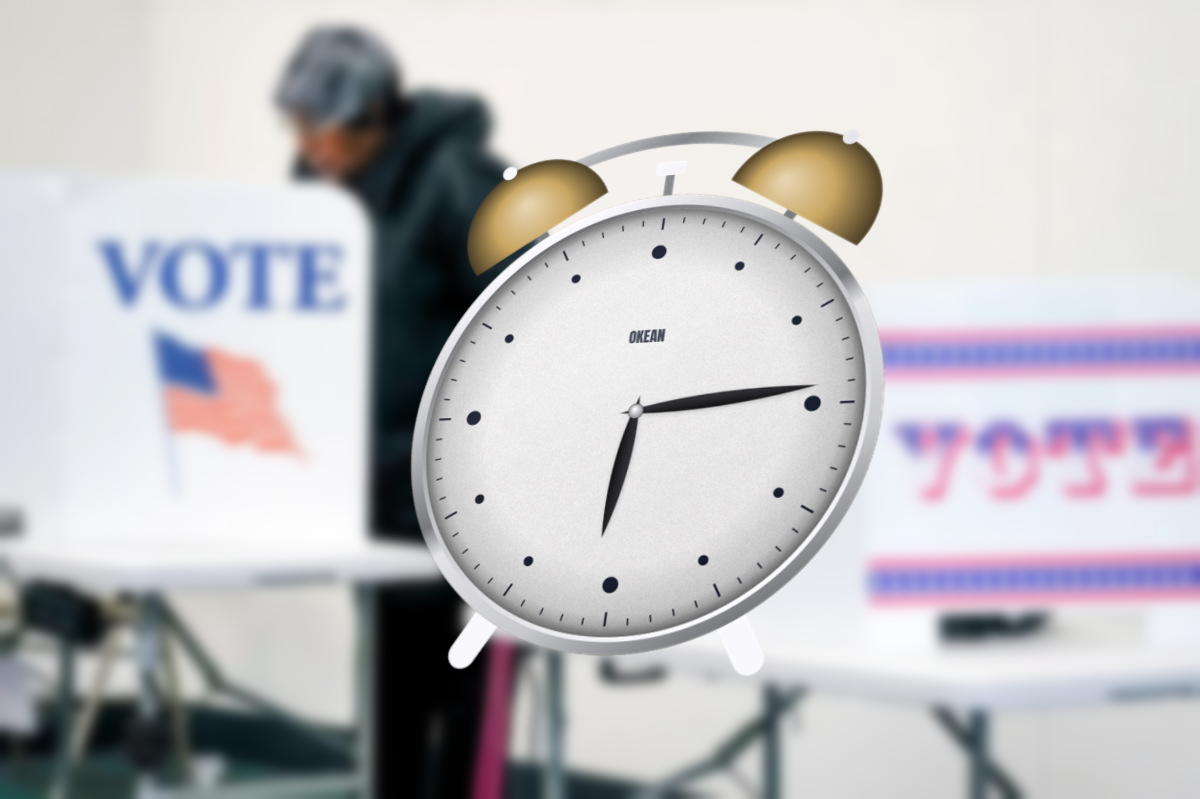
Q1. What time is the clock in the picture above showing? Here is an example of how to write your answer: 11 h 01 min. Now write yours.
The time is 6 h 14 min
